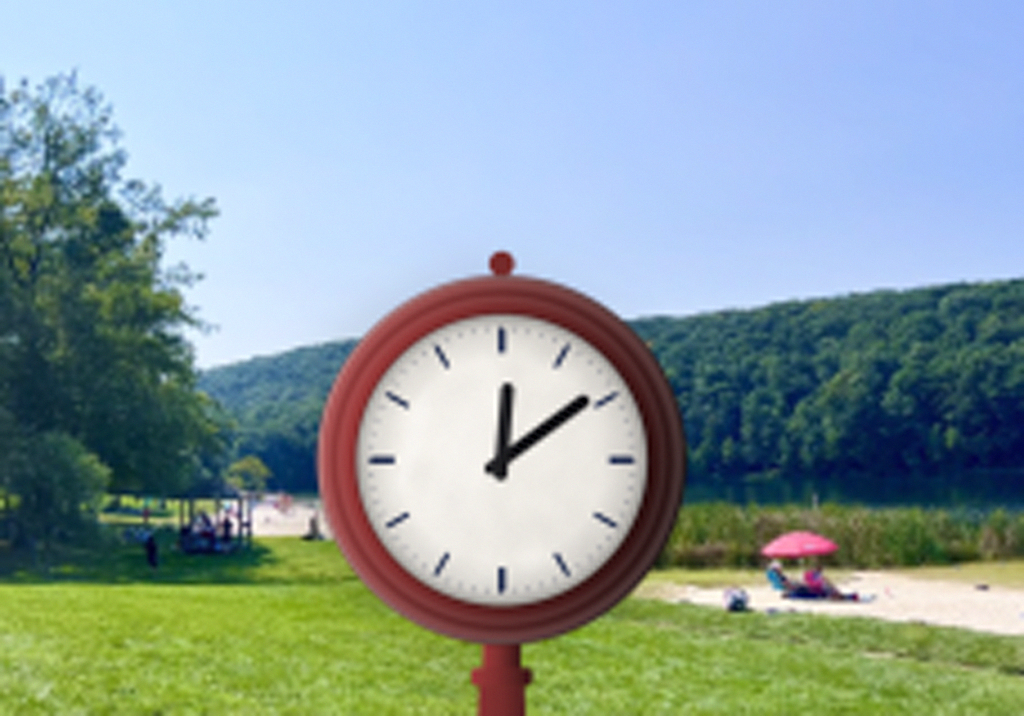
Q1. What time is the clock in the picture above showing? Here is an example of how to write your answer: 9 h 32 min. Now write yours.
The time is 12 h 09 min
